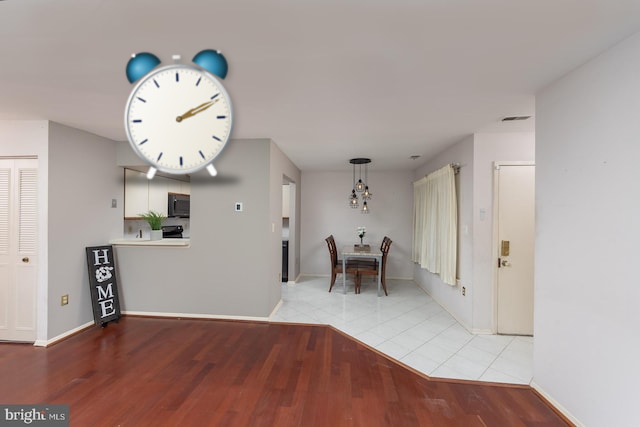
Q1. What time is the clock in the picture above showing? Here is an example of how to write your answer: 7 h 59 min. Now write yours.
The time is 2 h 11 min
